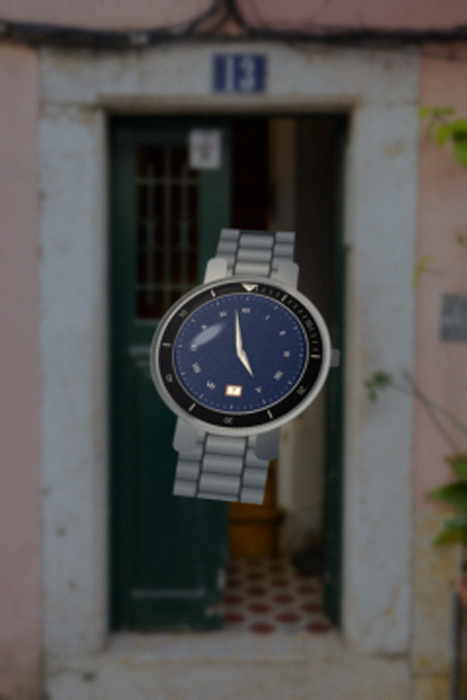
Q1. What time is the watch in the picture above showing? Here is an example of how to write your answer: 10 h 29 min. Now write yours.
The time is 4 h 58 min
